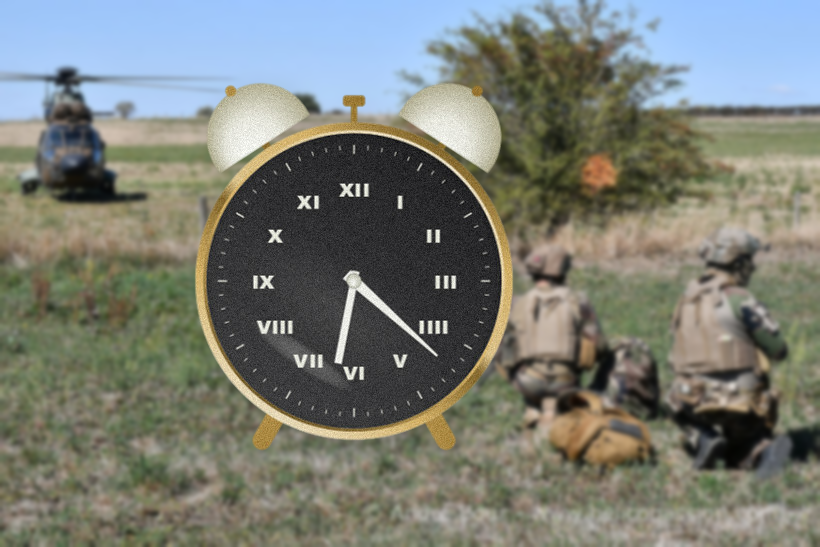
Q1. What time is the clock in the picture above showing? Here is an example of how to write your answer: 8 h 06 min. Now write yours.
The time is 6 h 22 min
